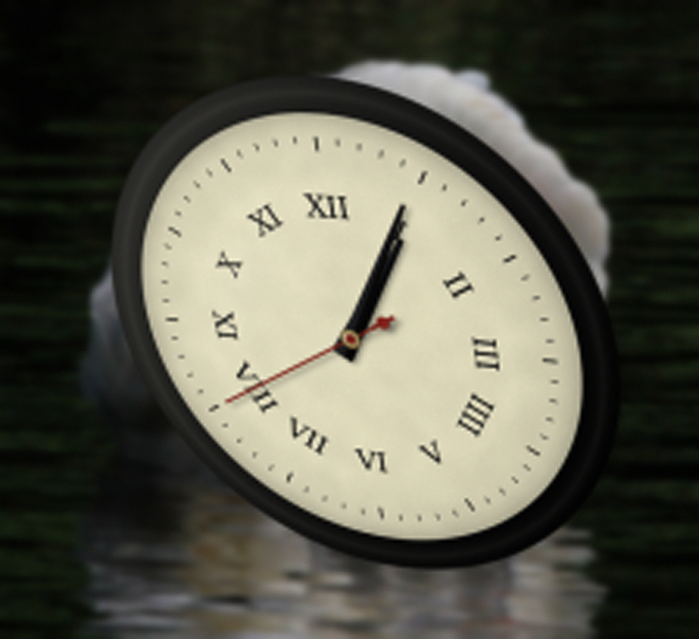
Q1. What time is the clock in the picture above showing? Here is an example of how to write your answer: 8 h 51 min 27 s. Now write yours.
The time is 1 h 04 min 40 s
